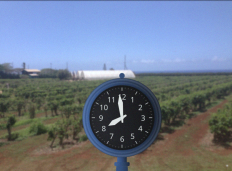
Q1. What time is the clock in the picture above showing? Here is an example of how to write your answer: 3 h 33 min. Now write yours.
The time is 7 h 59 min
